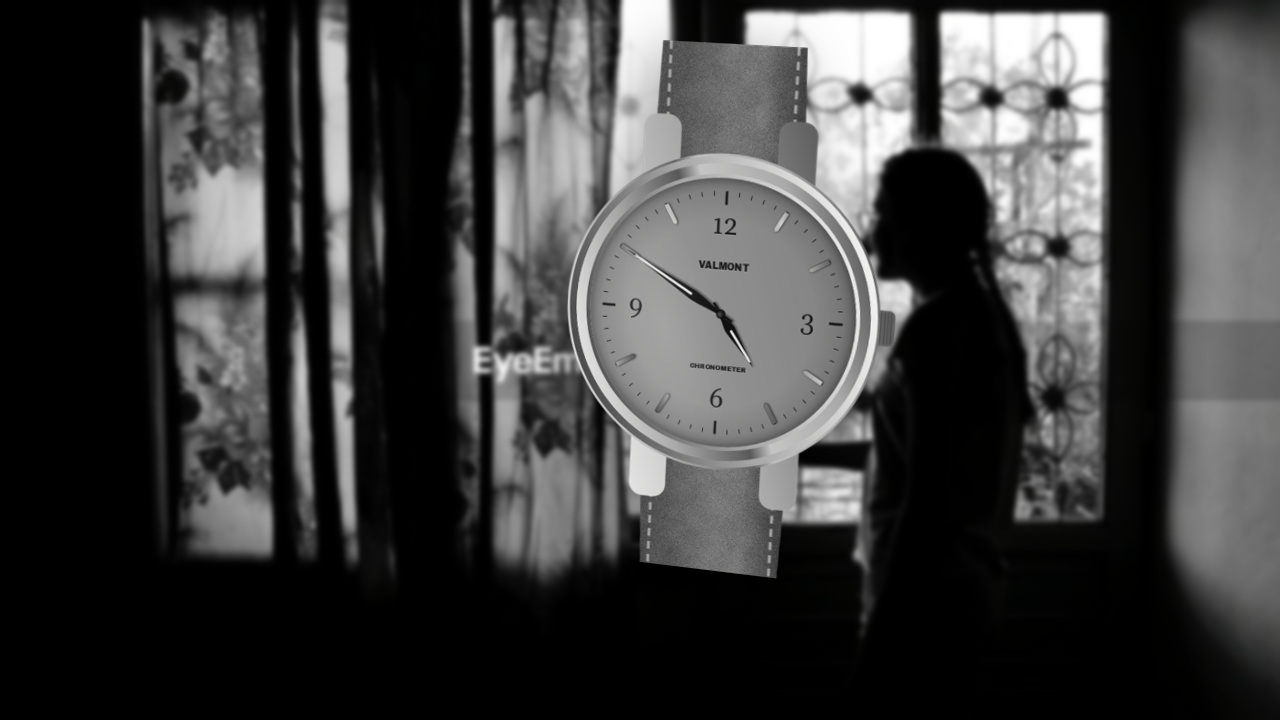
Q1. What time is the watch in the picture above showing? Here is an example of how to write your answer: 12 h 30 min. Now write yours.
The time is 4 h 50 min
